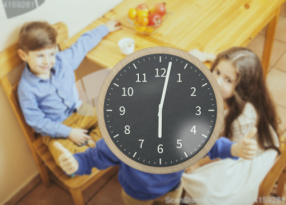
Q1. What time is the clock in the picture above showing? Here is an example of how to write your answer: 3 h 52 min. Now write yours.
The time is 6 h 02 min
